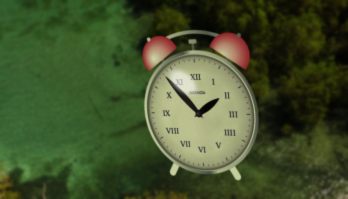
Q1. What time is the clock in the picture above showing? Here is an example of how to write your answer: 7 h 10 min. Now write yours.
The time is 1 h 53 min
